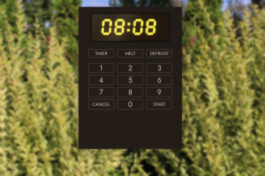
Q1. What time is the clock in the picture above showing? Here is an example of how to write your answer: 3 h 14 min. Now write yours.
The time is 8 h 08 min
